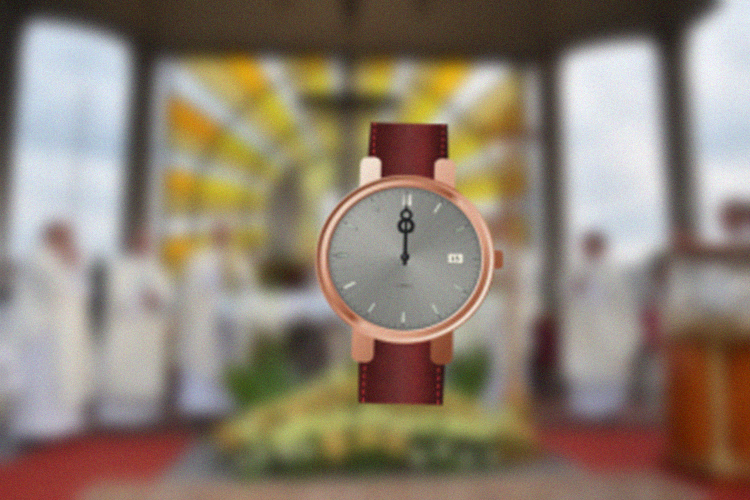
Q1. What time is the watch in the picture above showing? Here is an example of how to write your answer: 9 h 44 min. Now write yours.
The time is 12 h 00 min
